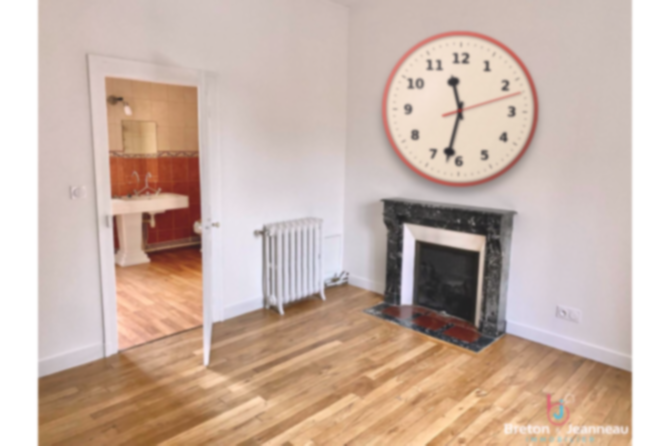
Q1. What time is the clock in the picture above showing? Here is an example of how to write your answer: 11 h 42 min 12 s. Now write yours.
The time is 11 h 32 min 12 s
